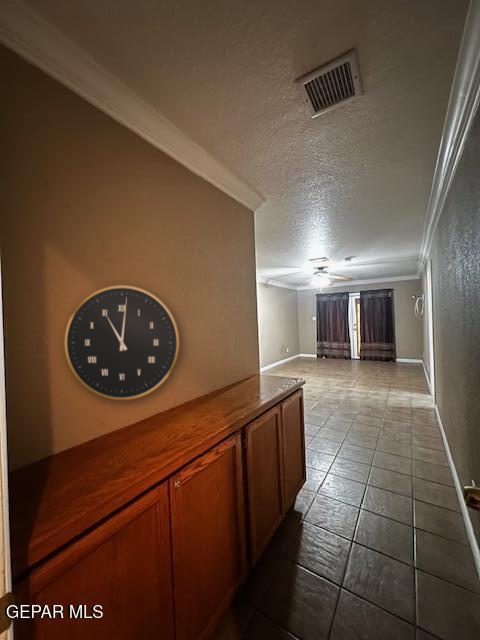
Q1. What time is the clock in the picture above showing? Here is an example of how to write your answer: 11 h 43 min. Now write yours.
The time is 11 h 01 min
